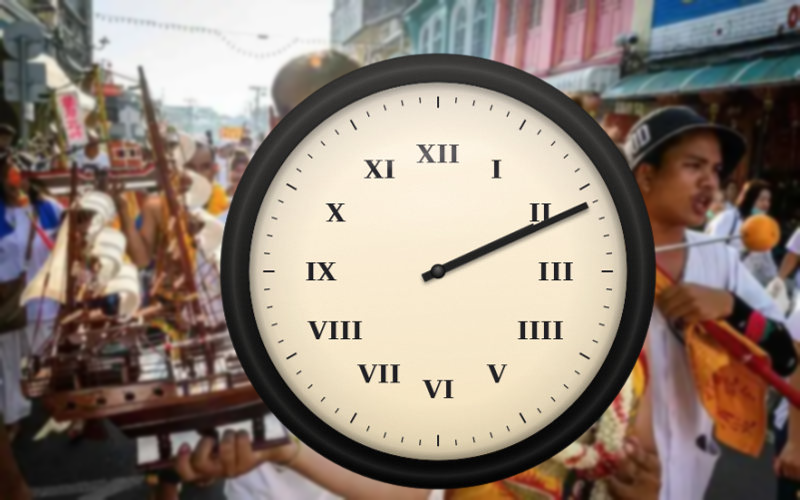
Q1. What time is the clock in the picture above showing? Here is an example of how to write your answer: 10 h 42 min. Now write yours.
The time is 2 h 11 min
